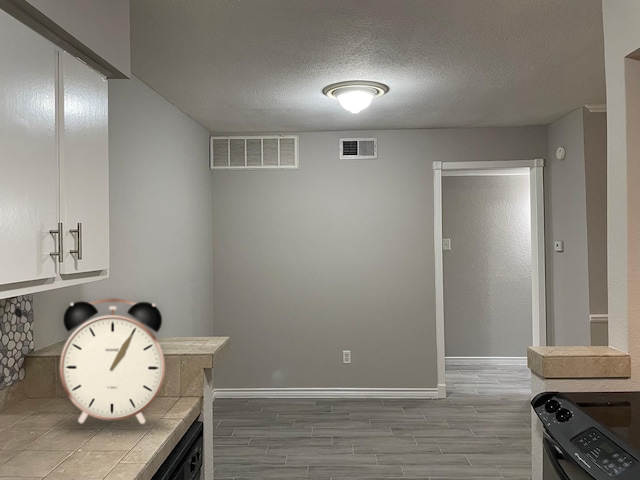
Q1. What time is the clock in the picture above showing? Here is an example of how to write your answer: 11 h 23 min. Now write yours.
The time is 1 h 05 min
